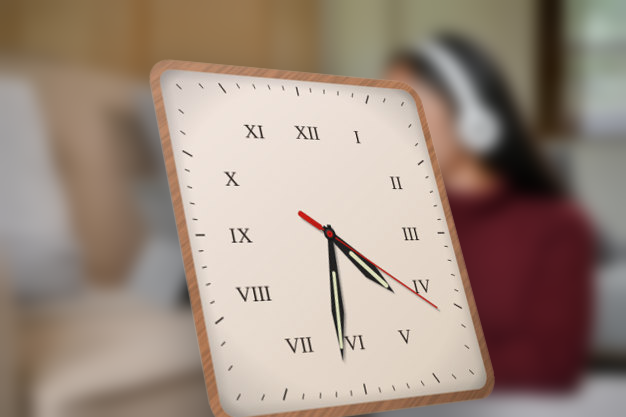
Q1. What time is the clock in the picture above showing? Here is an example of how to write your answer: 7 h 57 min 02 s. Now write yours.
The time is 4 h 31 min 21 s
